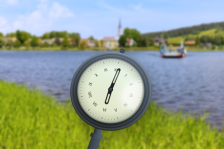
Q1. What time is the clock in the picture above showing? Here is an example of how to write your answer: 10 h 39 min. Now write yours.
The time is 6 h 01 min
